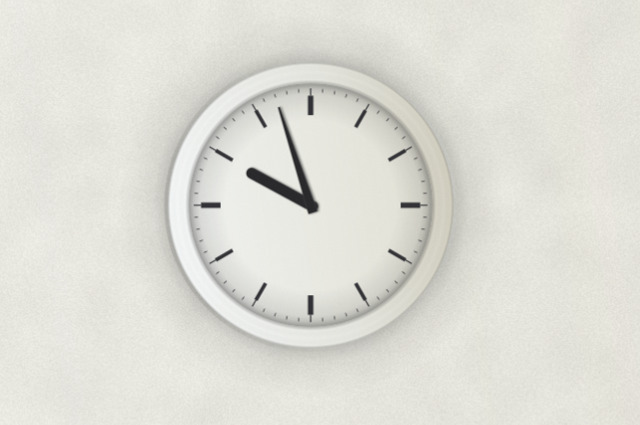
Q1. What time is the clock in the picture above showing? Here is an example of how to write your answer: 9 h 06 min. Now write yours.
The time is 9 h 57 min
